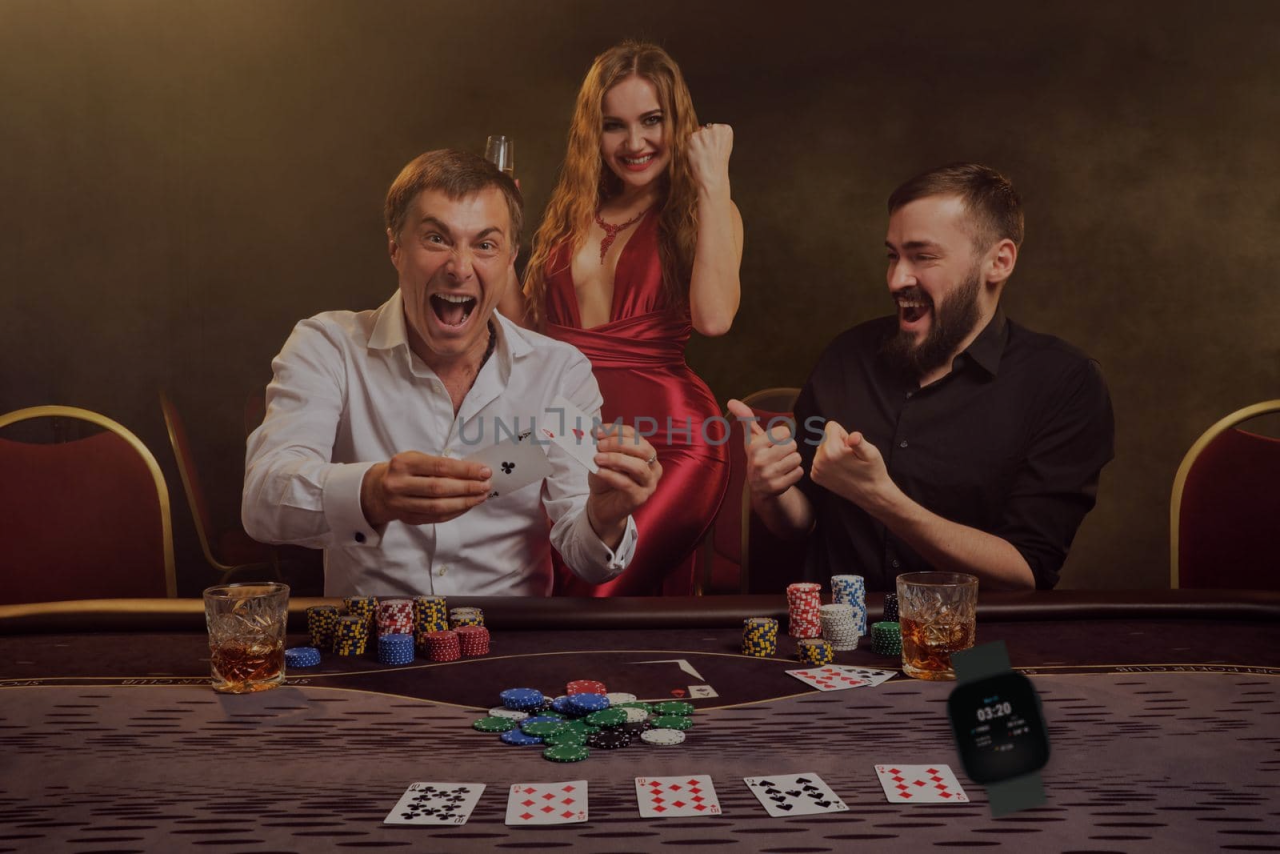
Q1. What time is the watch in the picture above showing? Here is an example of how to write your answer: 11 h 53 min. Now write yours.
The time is 3 h 20 min
